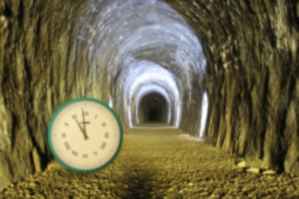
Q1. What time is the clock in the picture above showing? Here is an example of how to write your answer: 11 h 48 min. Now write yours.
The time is 10 h 59 min
